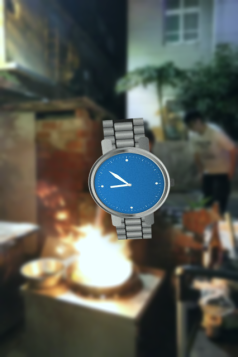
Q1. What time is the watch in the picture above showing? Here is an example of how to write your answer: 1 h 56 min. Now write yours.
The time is 8 h 52 min
